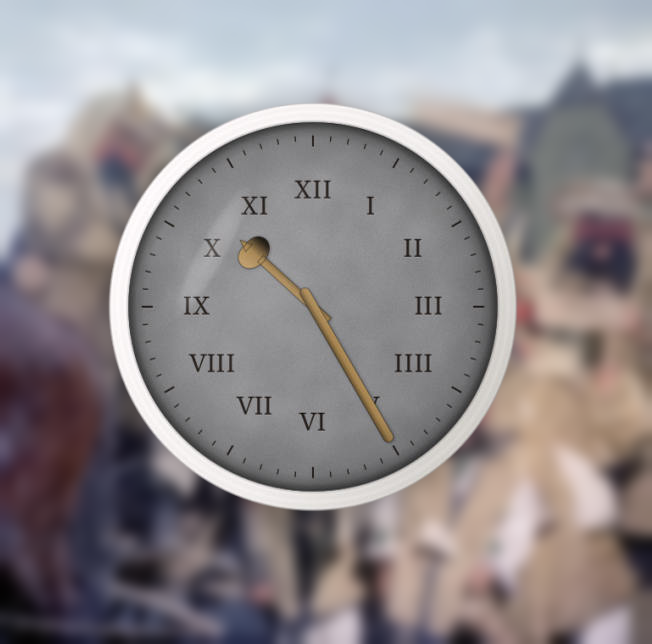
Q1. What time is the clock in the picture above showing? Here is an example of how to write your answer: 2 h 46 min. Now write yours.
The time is 10 h 25 min
